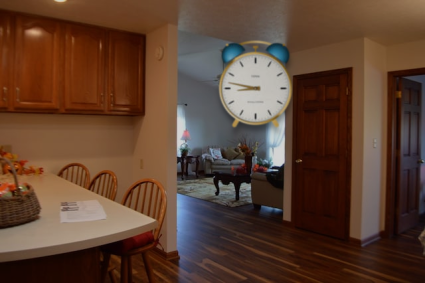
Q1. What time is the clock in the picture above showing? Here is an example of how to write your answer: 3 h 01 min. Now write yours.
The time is 8 h 47 min
